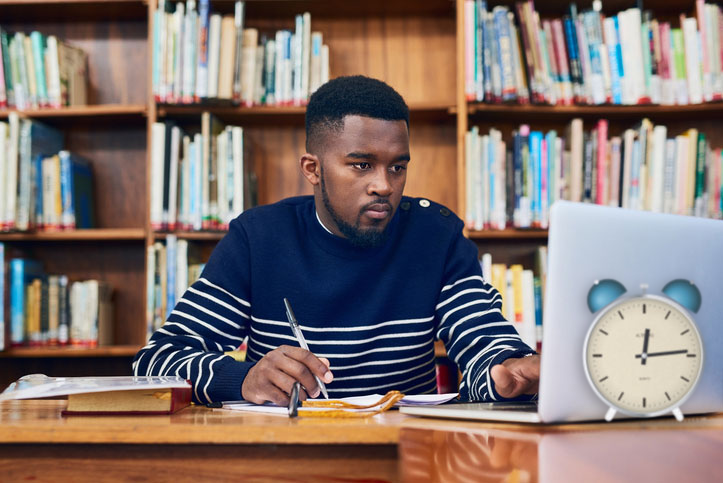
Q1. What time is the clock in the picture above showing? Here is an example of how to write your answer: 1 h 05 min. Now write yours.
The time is 12 h 14 min
